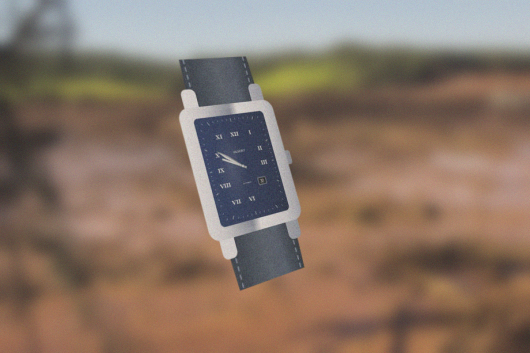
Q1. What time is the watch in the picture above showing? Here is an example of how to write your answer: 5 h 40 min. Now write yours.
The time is 9 h 51 min
